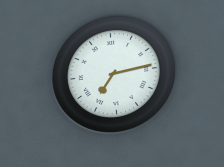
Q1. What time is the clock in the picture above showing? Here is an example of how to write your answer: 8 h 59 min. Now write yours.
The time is 7 h 14 min
